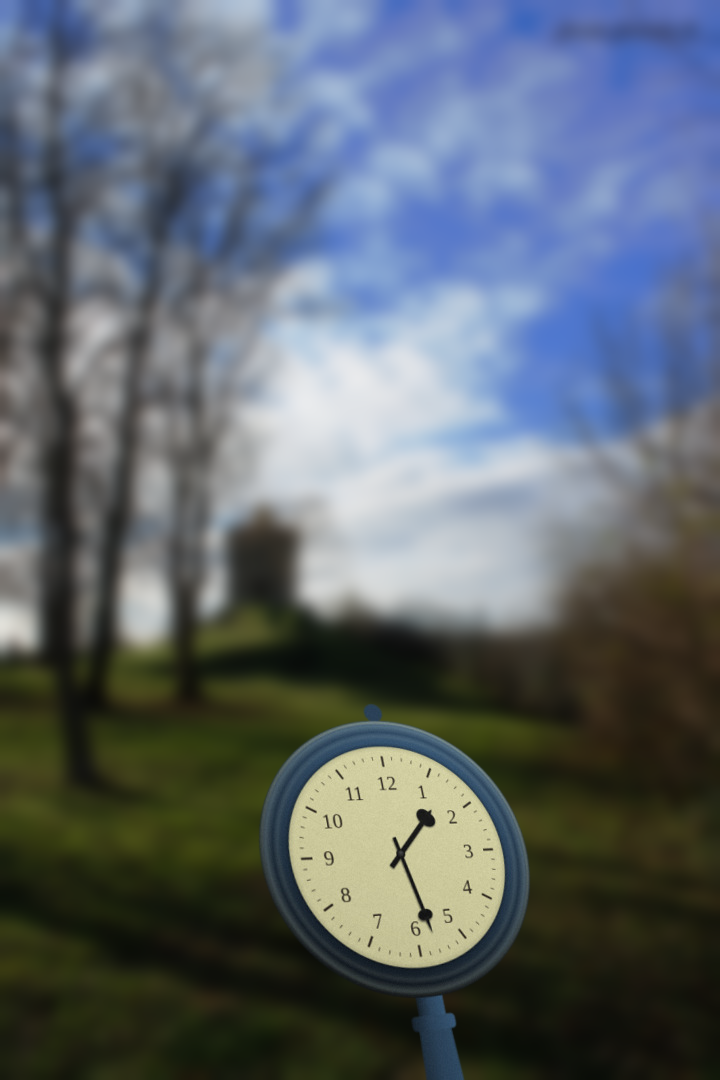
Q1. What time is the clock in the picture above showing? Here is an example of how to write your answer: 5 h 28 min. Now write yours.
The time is 1 h 28 min
